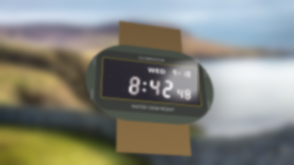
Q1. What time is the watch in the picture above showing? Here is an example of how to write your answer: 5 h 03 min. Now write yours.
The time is 8 h 42 min
